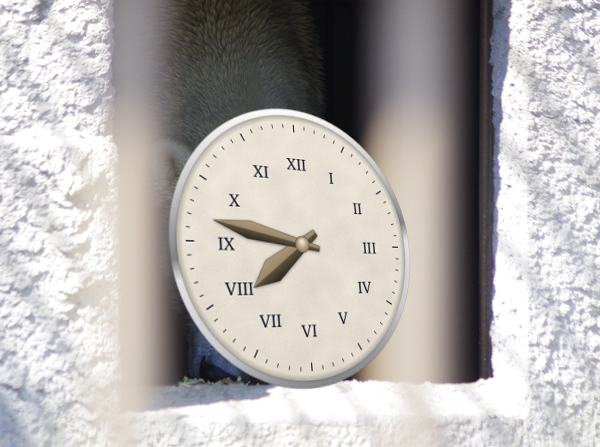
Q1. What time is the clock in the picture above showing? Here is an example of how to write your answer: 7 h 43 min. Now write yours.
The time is 7 h 47 min
